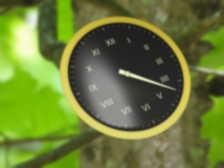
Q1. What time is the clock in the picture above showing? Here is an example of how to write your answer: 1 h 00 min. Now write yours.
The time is 4 h 22 min
